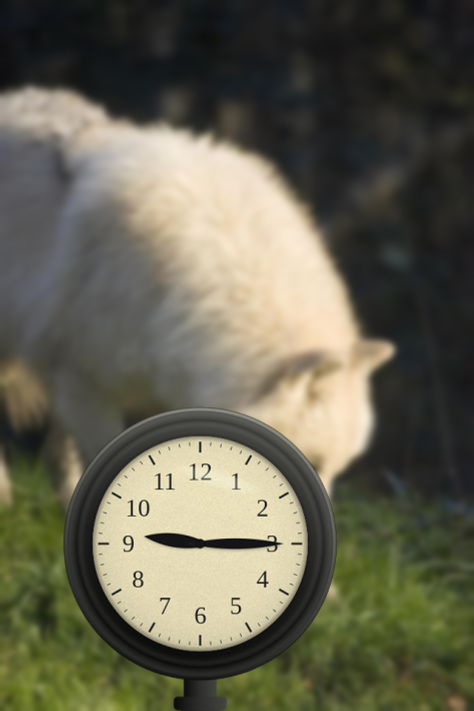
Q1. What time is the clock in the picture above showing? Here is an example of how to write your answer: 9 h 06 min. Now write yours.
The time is 9 h 15 min
